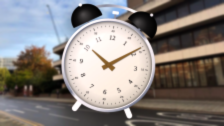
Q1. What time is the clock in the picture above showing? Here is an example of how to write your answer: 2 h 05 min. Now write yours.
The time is 10 h 09 min
